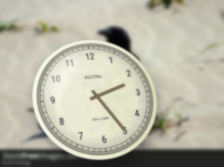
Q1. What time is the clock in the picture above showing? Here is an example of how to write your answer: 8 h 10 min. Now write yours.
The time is 2 h 25 min
